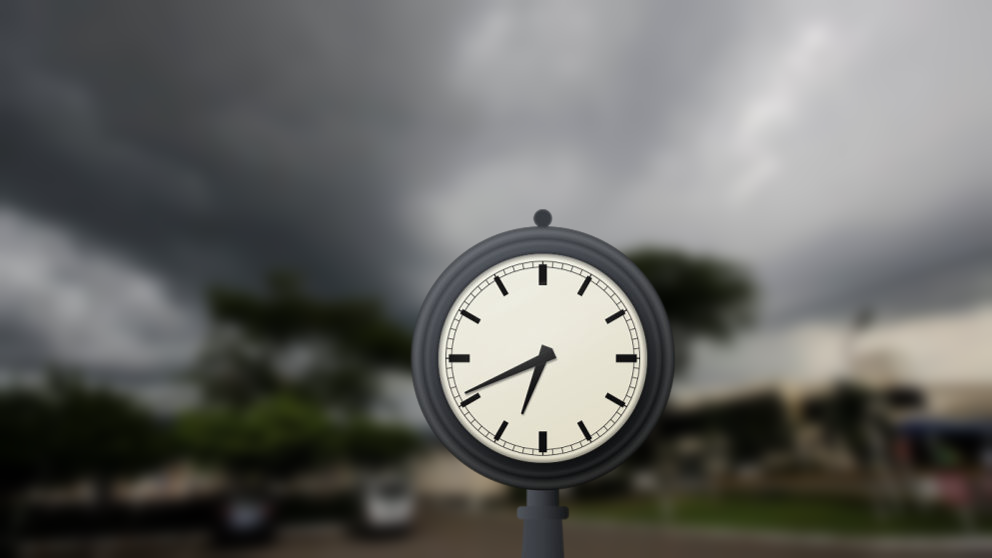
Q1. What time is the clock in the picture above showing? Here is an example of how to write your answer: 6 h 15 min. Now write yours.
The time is 6 h 41 min
